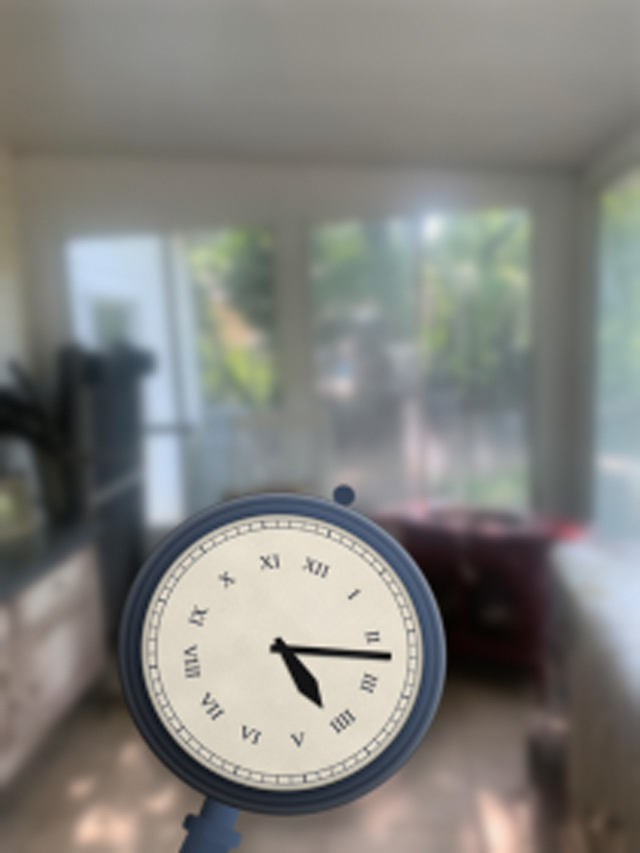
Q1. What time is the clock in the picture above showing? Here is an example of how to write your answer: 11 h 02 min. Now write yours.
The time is 4 h 12 min
